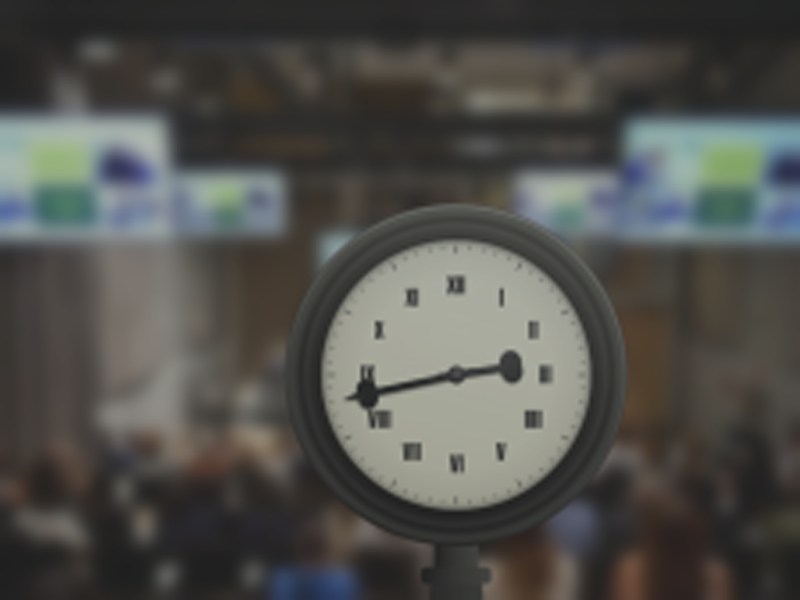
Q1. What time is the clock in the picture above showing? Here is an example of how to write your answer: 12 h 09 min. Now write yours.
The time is 2 h 43 min
